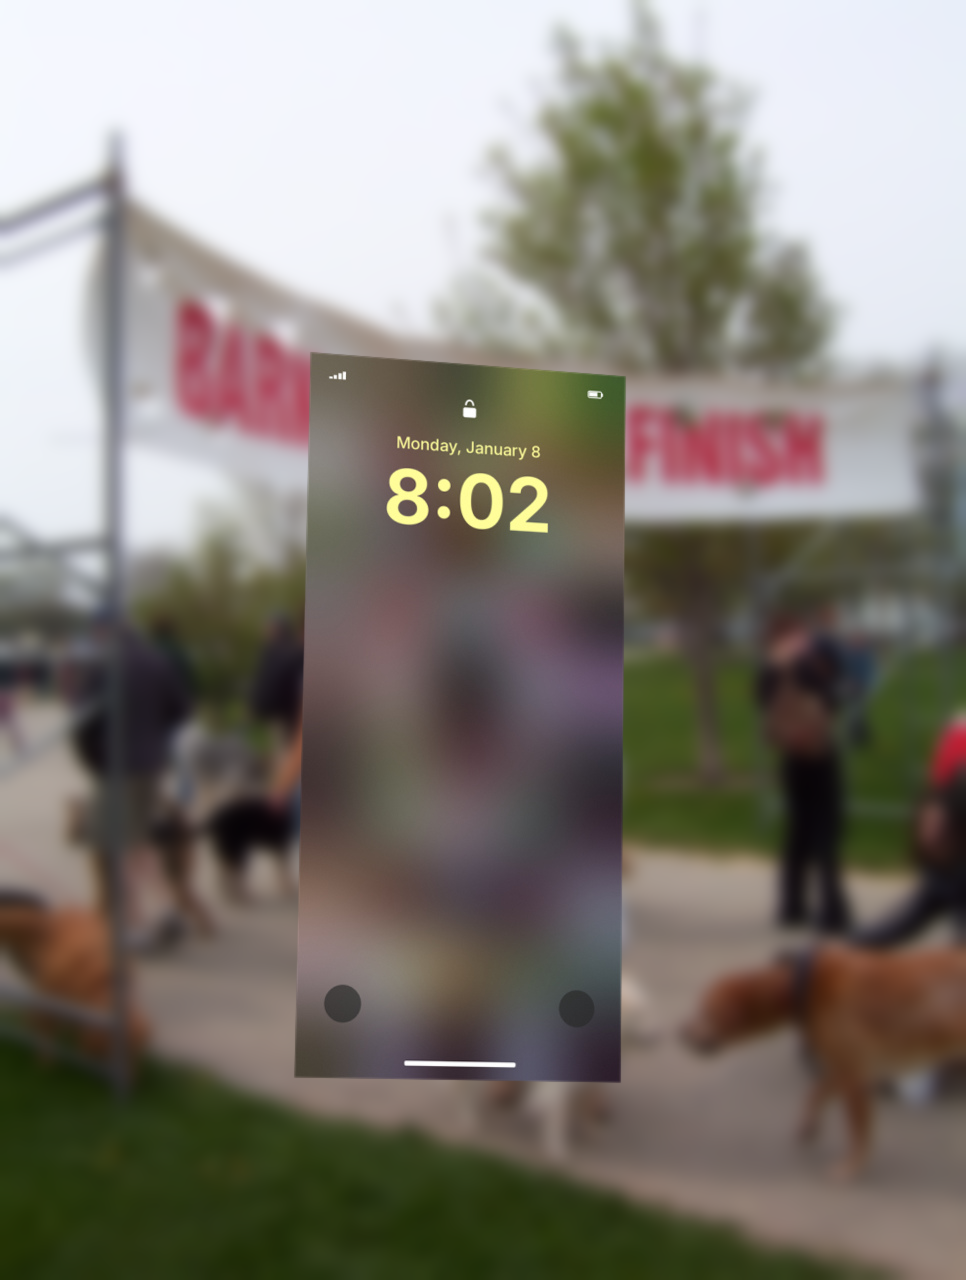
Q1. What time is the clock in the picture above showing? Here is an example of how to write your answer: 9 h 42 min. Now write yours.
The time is 8 h 02 min
